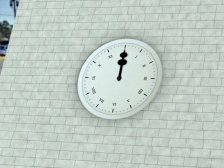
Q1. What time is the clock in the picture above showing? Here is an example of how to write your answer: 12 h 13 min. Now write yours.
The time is 12 h 00 min
